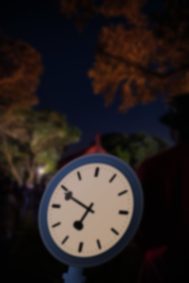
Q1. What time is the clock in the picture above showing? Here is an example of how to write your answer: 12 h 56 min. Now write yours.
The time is 6 h 49 min
